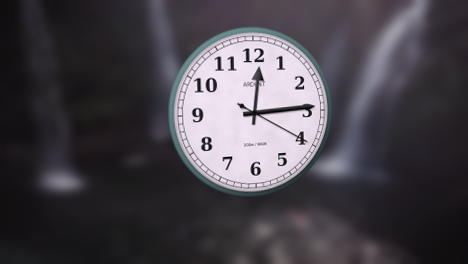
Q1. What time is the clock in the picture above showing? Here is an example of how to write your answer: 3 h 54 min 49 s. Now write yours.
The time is 12 h 14 min 20 s
